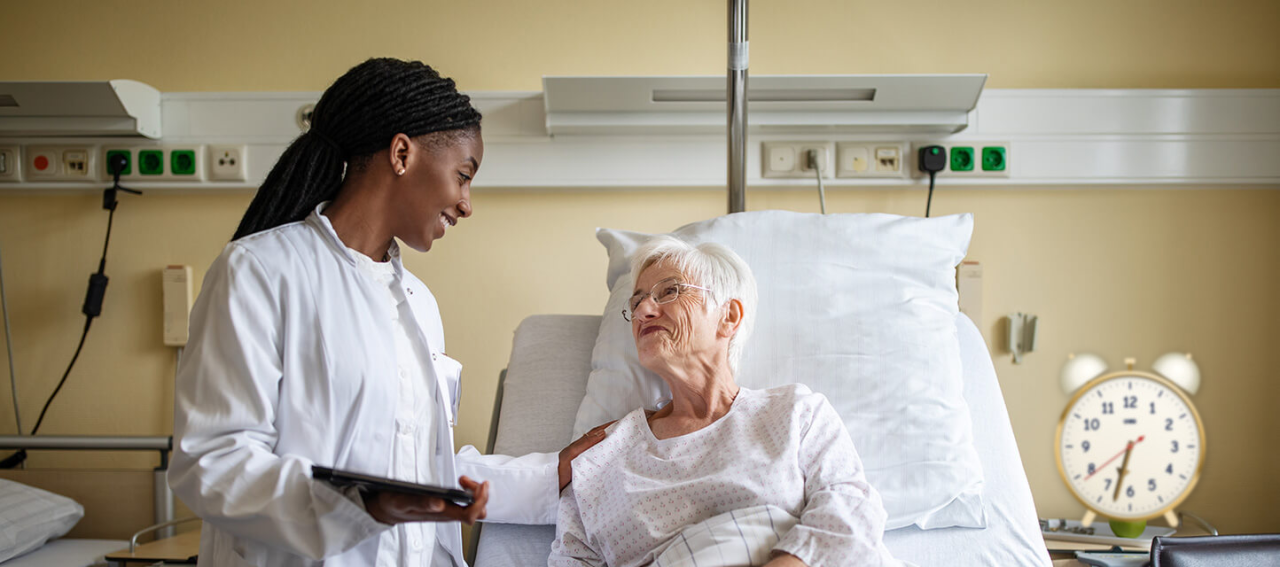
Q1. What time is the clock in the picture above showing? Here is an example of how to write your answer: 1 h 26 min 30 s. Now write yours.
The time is 6 h 32 min 39 s
